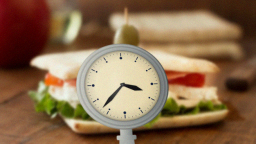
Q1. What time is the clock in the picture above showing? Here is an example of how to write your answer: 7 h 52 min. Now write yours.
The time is 3 h 37 min
